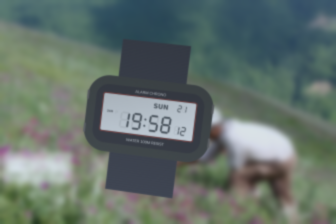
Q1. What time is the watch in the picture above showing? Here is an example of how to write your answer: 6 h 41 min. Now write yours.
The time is 19 h 58 min
